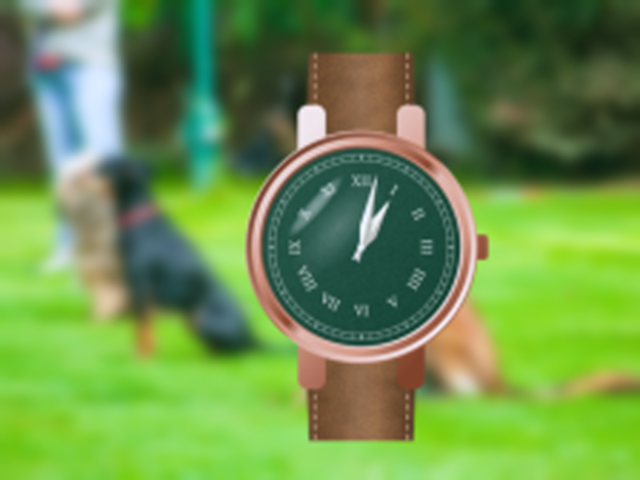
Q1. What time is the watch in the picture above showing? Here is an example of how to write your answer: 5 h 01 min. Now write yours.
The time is 1 h 02 min
